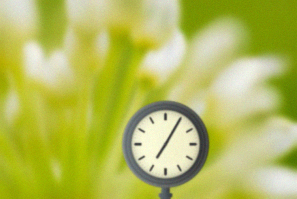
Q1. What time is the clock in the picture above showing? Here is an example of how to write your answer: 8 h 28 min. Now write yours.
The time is 7 h 05 min
